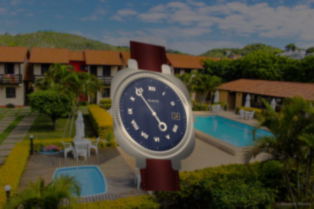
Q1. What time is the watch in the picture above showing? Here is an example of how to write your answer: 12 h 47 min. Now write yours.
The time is 4 h 54 min
